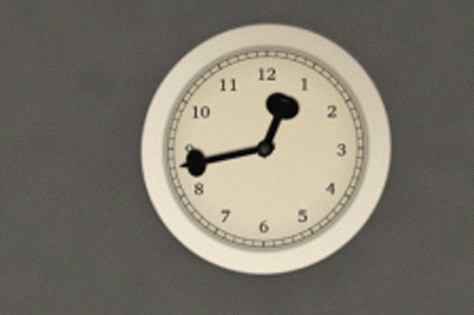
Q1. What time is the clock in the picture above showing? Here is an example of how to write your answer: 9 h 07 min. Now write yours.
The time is 12 h 43 min
